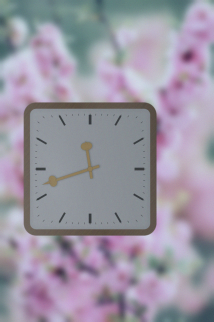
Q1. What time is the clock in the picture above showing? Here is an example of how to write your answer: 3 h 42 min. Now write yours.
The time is 11 h 42 min
